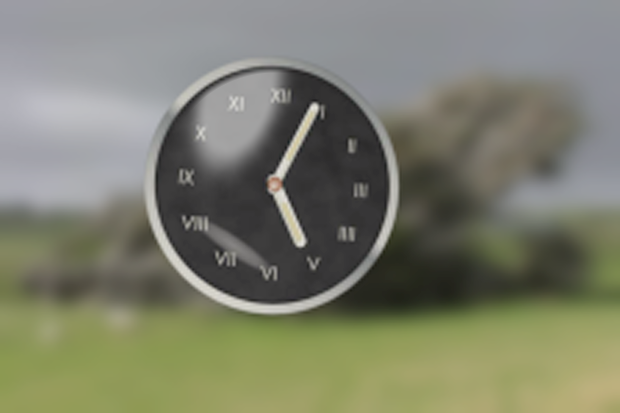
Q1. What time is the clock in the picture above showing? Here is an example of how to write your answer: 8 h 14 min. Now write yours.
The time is 5 h 04 min
